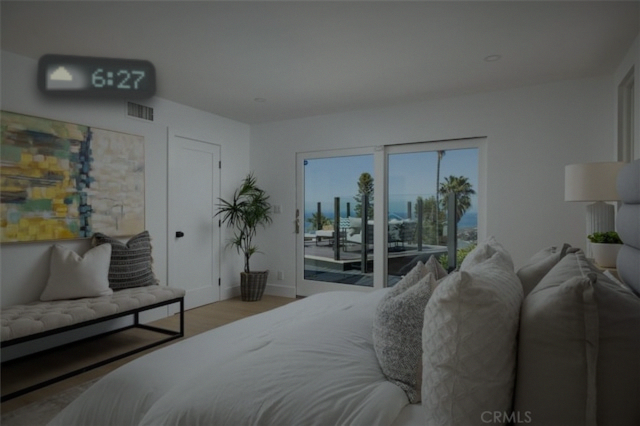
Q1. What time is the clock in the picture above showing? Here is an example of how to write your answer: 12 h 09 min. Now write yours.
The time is 6 h 27 min
